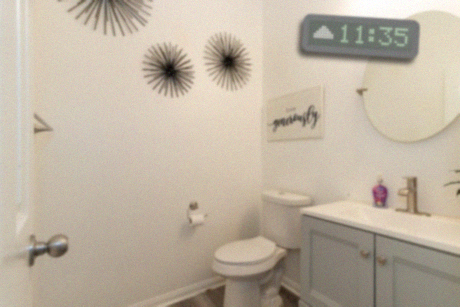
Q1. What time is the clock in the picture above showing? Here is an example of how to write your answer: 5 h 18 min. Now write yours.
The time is 11 h 35 min
